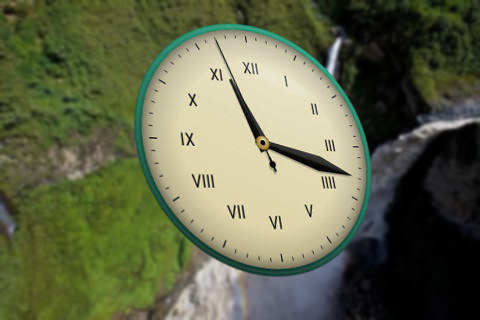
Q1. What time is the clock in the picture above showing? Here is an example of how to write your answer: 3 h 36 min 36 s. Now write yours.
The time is 11 h 17 min 57 s
